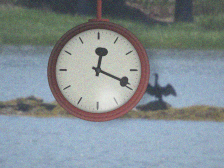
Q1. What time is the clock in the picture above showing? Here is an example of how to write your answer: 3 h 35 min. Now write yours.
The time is 12 h 19 min
